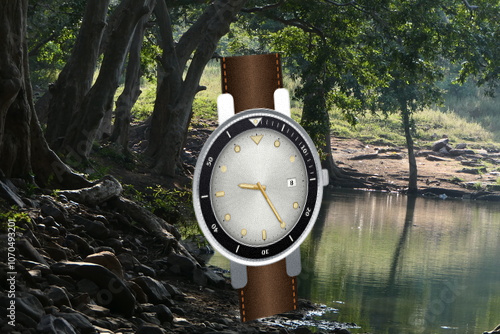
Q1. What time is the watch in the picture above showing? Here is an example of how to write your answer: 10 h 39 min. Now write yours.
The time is 9 h 25 min
